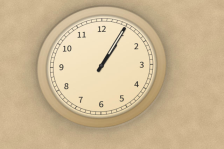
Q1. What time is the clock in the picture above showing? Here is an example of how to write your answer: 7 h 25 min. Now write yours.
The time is 1 h 05 min
